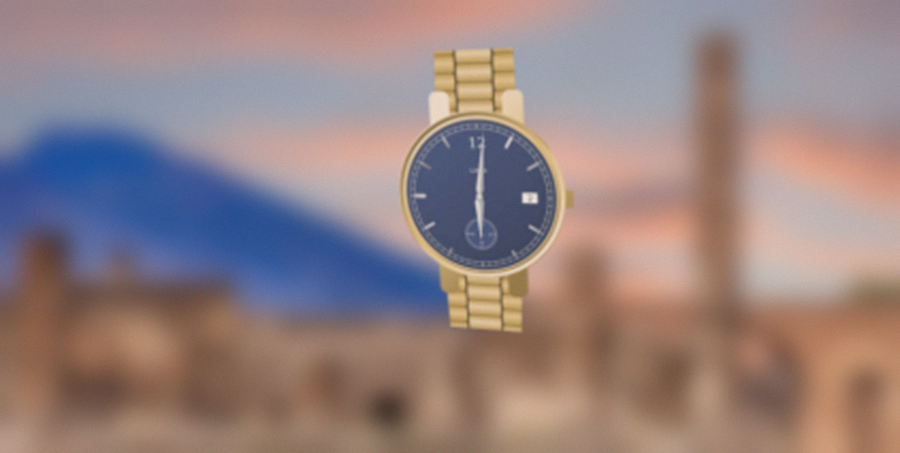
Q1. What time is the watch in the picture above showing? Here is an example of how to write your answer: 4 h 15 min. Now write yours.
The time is 6 h 01 min
